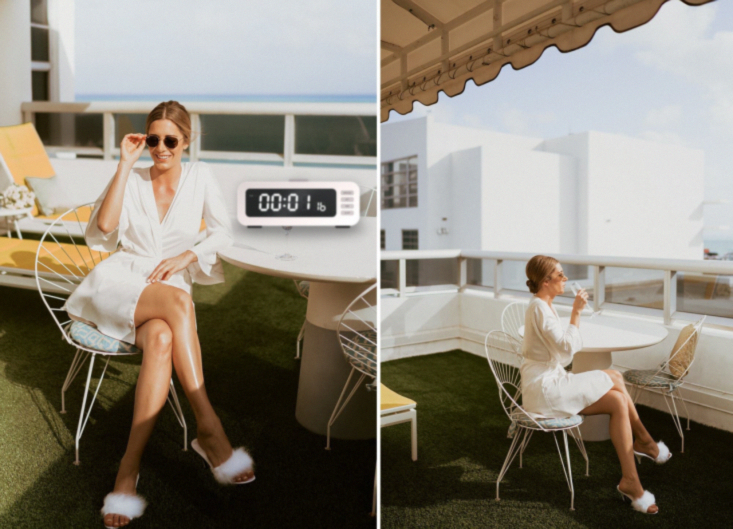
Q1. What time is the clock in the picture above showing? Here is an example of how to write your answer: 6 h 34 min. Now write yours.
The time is 0 h 01 min
